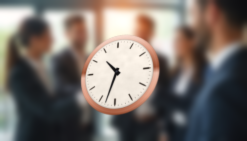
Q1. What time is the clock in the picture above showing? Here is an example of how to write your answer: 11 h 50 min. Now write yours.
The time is 10 h 33 min
